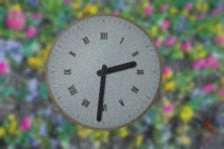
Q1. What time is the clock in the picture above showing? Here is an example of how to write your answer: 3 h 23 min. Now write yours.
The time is 2 h 31 min
